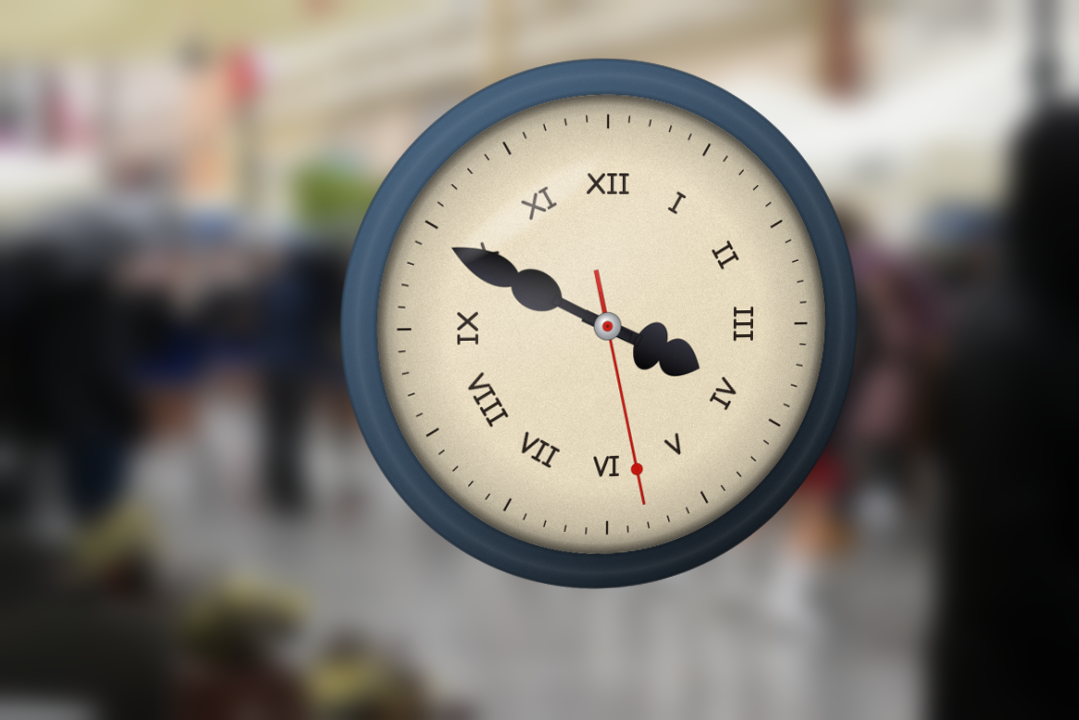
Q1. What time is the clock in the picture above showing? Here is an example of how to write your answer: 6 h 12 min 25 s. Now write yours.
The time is 3 h 49 min 28 s
